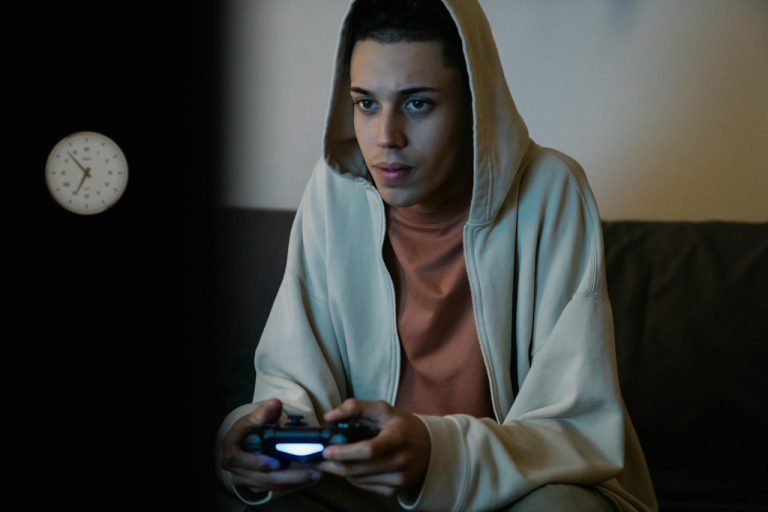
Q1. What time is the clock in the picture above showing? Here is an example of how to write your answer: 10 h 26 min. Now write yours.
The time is 6 h 53 min
